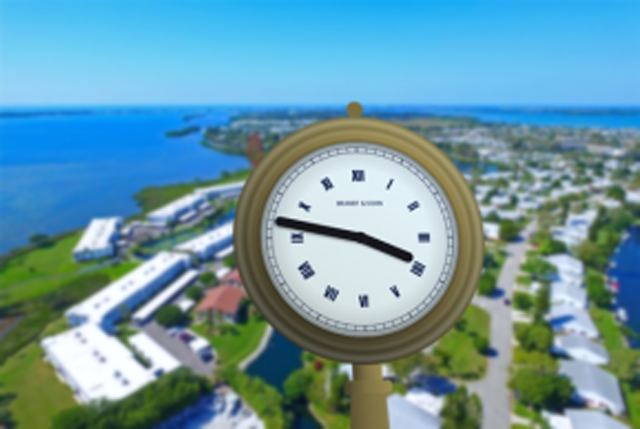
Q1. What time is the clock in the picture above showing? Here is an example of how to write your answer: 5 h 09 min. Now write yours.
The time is 3 h 47 min
